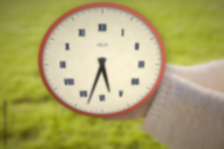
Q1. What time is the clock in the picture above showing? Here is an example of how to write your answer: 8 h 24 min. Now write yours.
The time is 5 h 33 min
